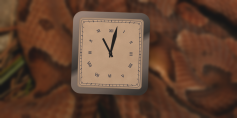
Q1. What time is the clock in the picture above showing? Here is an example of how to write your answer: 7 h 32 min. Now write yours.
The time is 11 h 02 min
